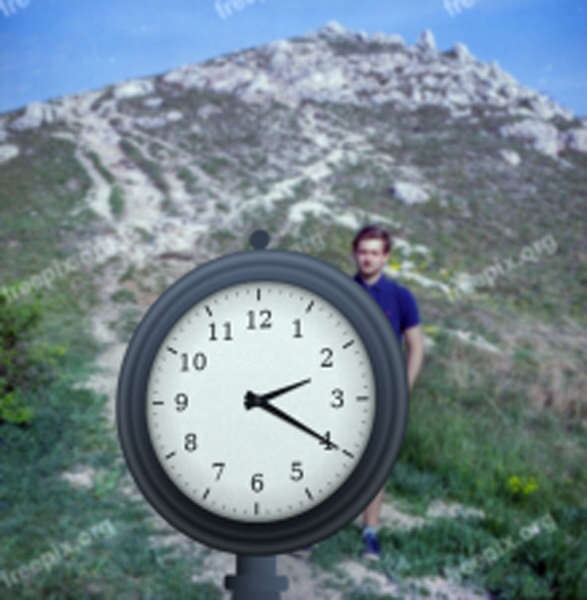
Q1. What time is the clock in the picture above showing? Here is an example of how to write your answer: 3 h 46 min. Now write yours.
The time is 2 h 20 min
